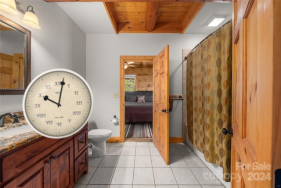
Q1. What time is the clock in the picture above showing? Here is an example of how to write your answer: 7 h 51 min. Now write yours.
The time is 10 h 02 min
